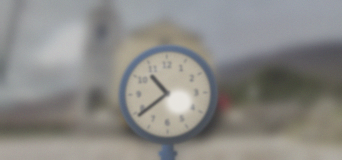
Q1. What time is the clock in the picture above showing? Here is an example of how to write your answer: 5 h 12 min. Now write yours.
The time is 10 h 39 min
